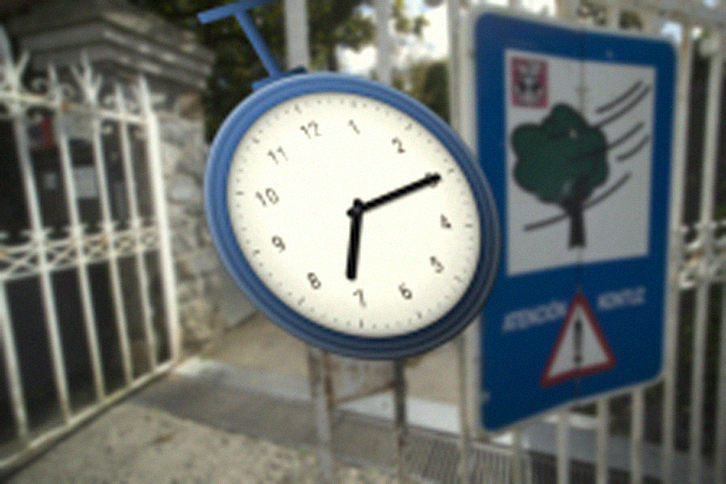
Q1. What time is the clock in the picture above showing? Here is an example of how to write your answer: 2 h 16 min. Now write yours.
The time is 7 h 15 min
